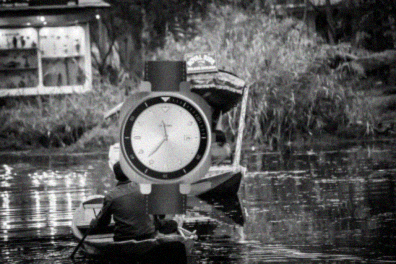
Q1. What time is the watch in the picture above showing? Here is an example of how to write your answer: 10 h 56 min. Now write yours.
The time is 11 h 37 min
